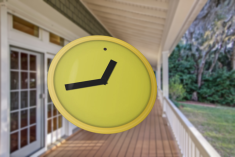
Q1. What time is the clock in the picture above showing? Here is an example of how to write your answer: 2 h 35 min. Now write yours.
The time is 12 h 42 min
